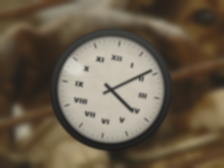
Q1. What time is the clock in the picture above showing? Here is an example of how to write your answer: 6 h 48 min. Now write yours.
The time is 4 h 09 min
